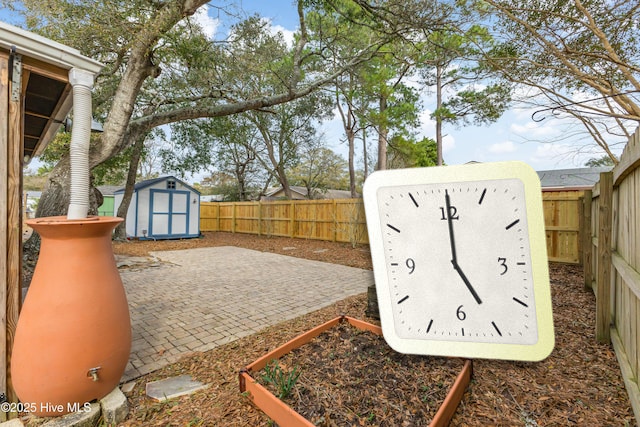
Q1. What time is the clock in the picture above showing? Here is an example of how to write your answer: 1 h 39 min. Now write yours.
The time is 5 h 00 min
